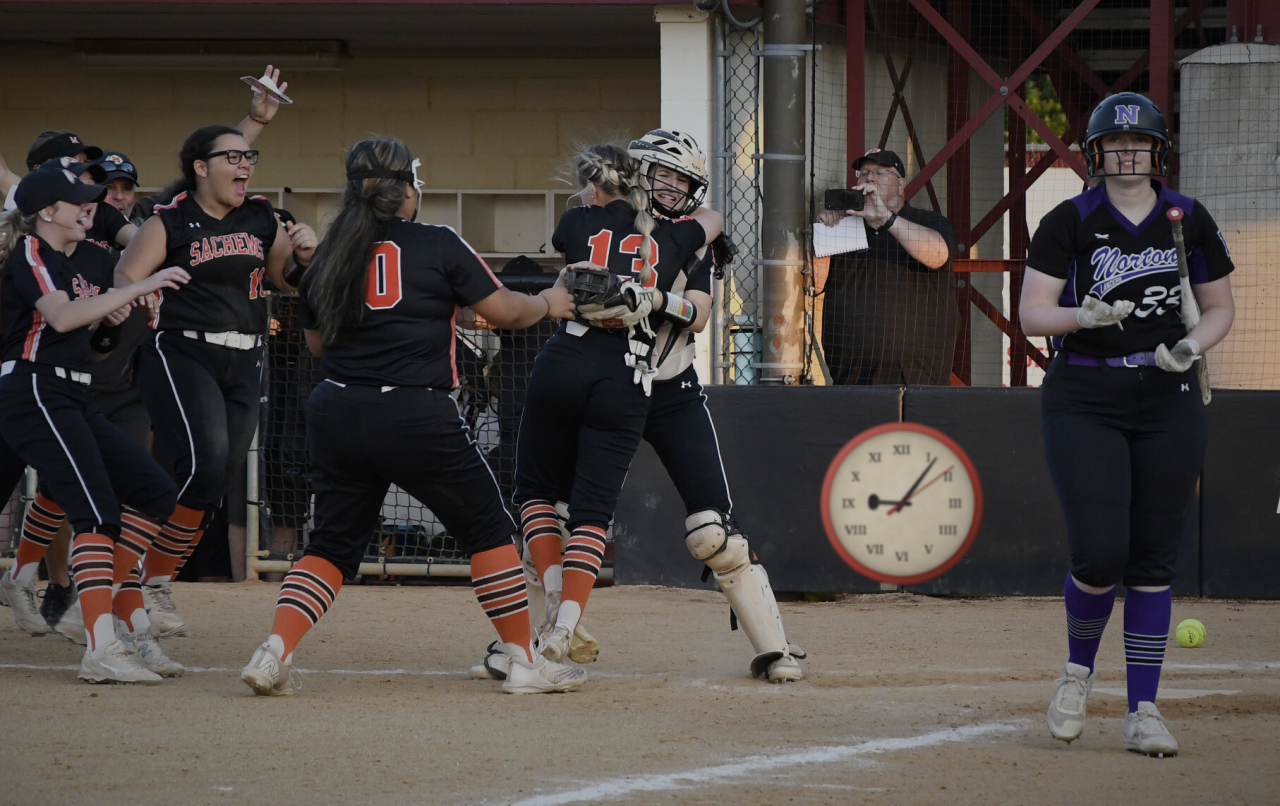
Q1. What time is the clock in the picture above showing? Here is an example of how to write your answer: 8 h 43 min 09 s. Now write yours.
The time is 9 h 06 min 09 s
